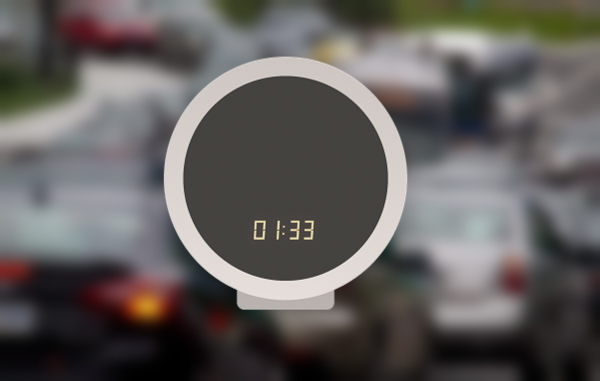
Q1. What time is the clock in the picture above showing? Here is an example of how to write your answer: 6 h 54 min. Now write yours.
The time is 1 h 33 min
